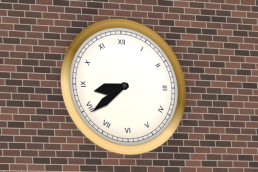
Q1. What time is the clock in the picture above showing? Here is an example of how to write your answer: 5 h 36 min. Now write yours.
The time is 8 h 39 min
